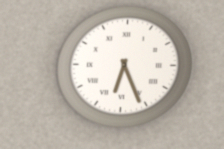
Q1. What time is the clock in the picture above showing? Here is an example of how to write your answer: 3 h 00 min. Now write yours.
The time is 6 h 26 min
